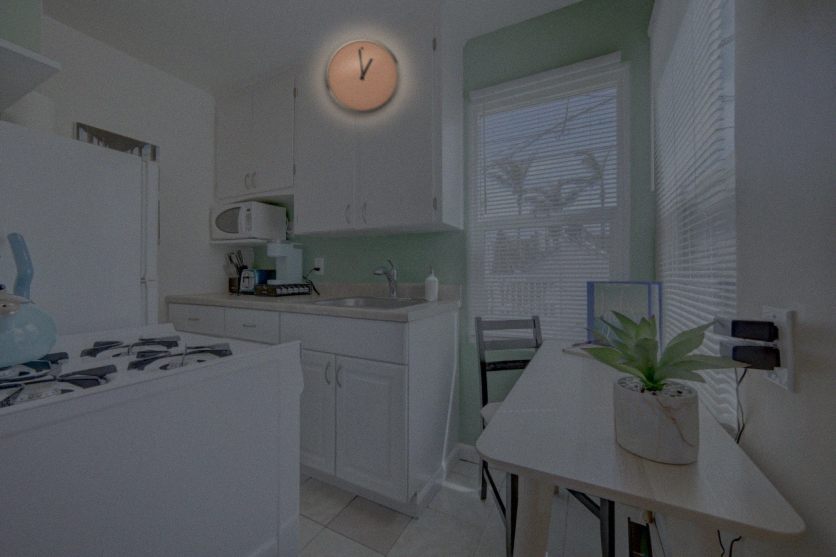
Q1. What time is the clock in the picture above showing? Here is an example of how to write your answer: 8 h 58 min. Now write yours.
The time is 12 h 59 min
